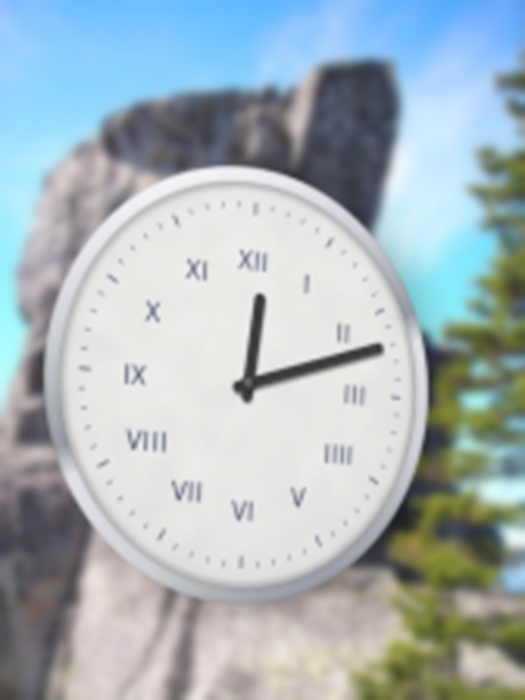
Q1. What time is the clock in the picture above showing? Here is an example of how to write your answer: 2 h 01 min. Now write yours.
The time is 12 h 12 min
